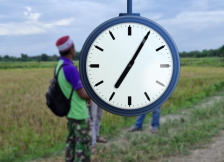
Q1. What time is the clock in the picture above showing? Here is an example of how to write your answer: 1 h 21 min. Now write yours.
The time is 7 h 05 min
